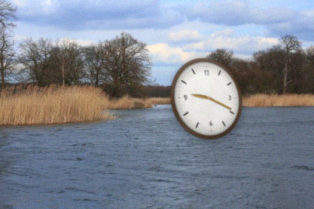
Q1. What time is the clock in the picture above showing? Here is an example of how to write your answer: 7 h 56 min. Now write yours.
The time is 9 h 19 min
